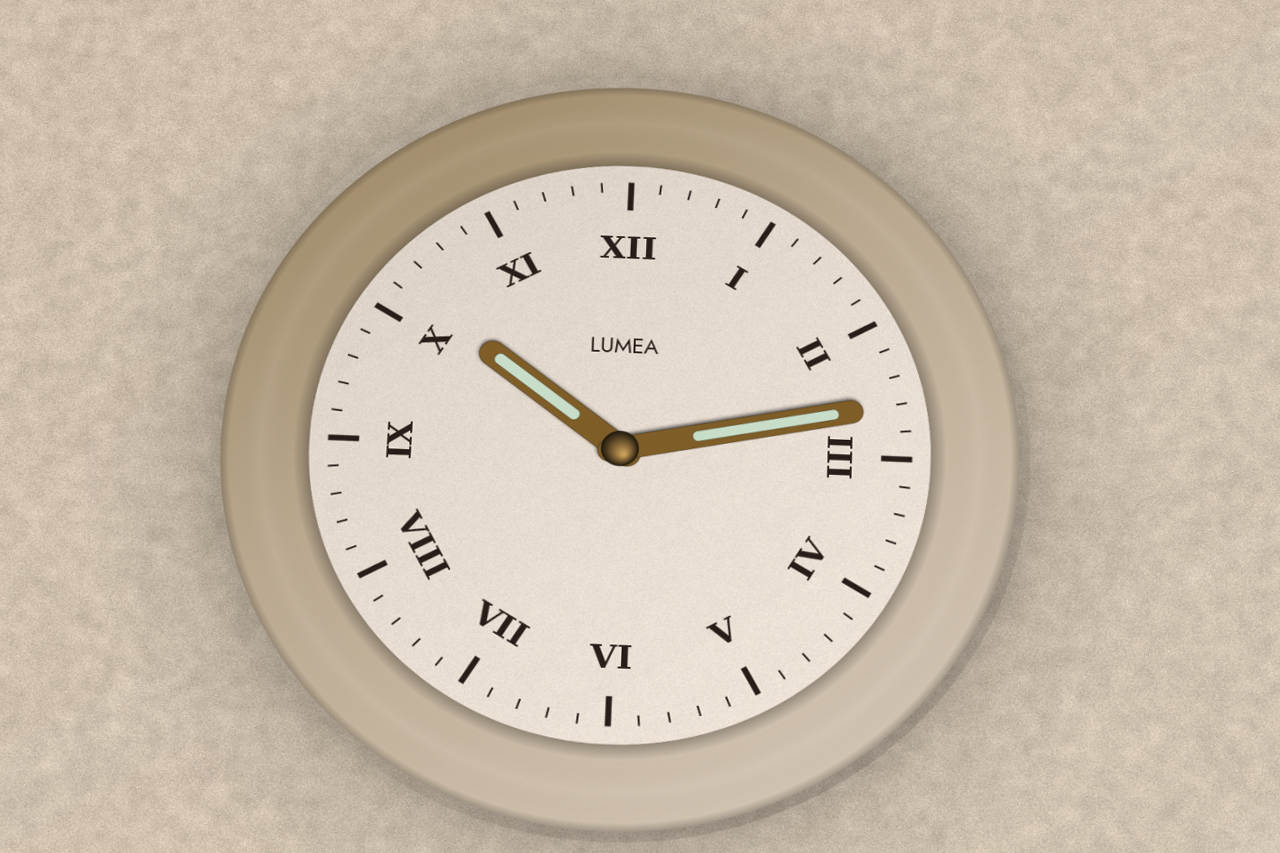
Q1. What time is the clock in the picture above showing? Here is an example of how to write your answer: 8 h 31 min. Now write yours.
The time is 10 h 13 min
